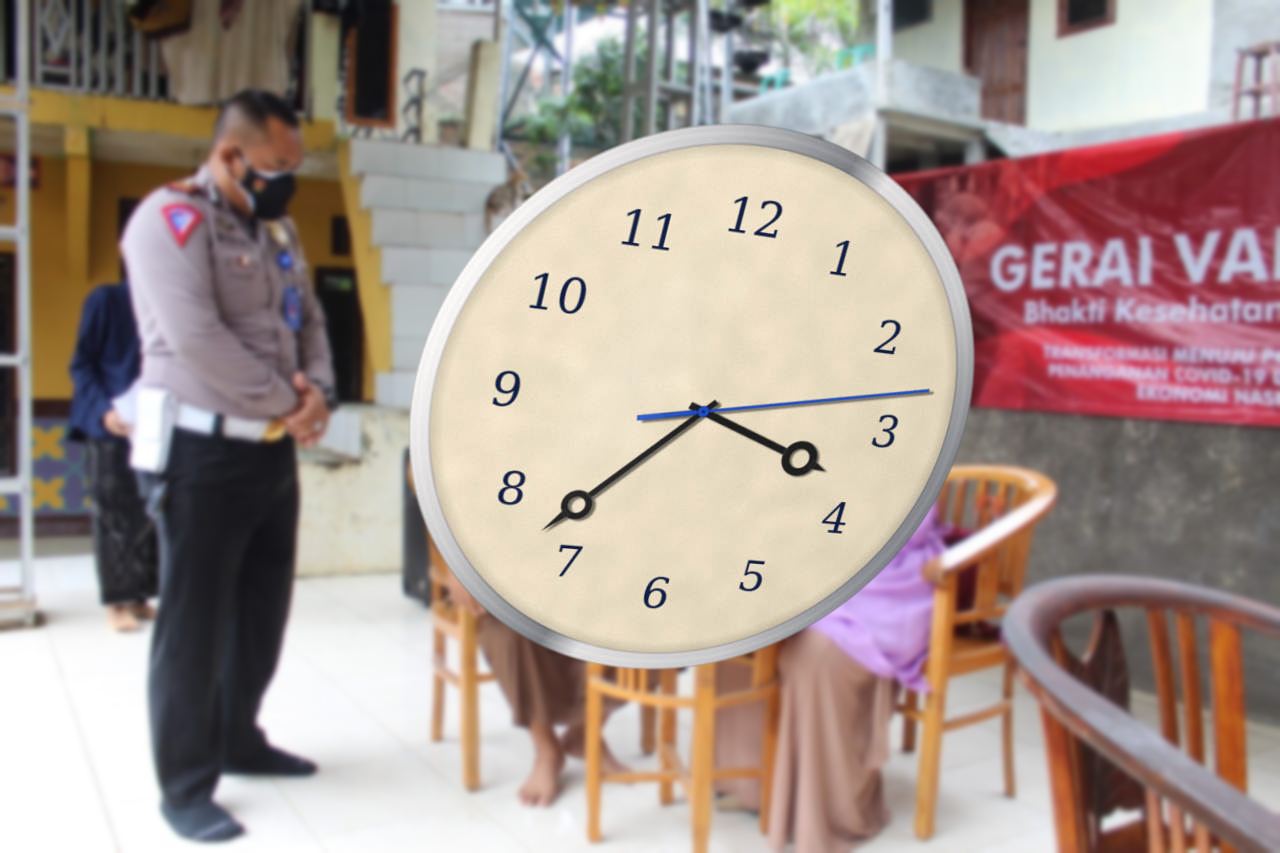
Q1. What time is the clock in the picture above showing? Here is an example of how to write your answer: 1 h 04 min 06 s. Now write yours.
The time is 3 h 37 min 13 s
